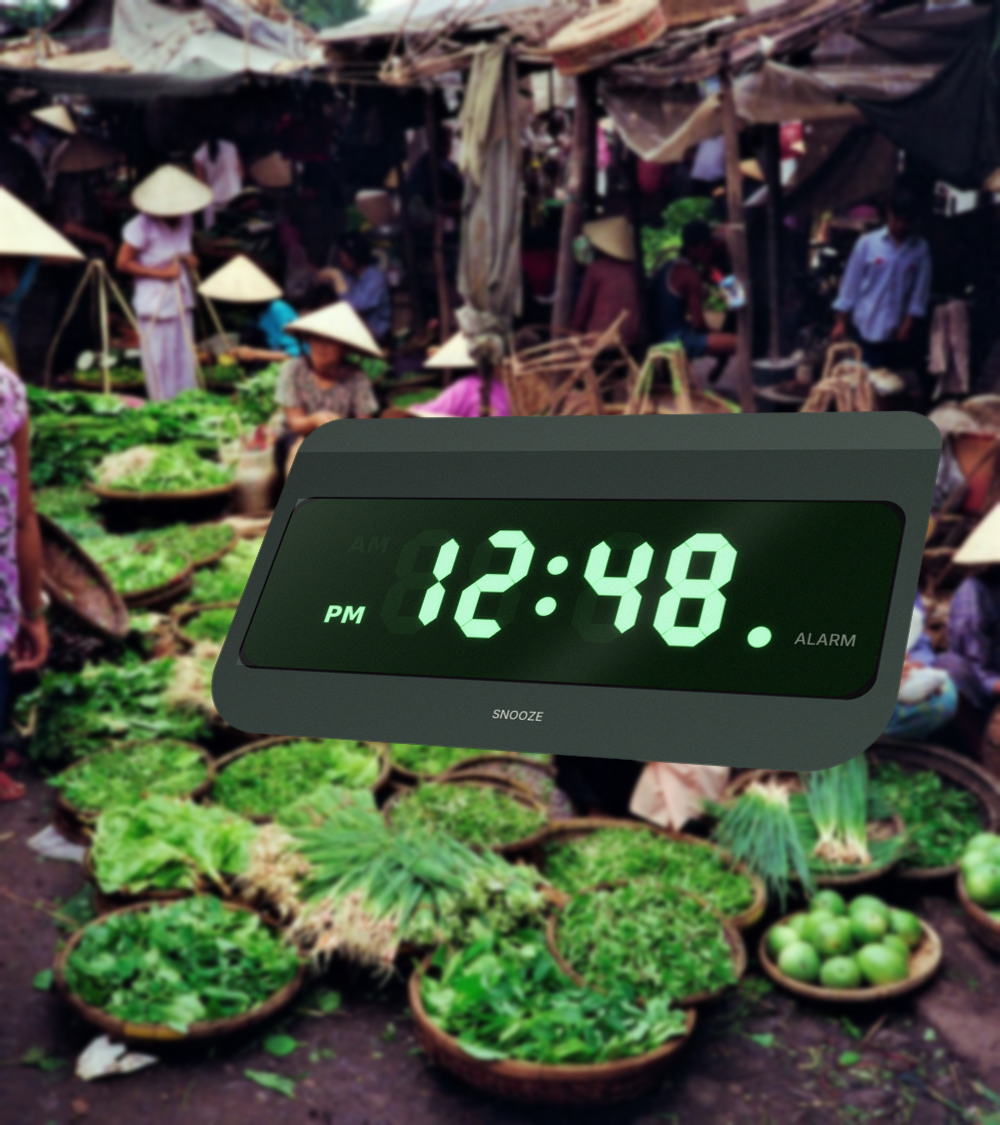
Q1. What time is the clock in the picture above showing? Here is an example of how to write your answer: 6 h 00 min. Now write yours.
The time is 12 h 48 min
